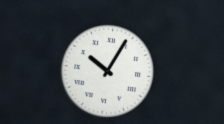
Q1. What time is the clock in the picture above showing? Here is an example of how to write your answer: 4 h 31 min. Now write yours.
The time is 10 h 04 min
